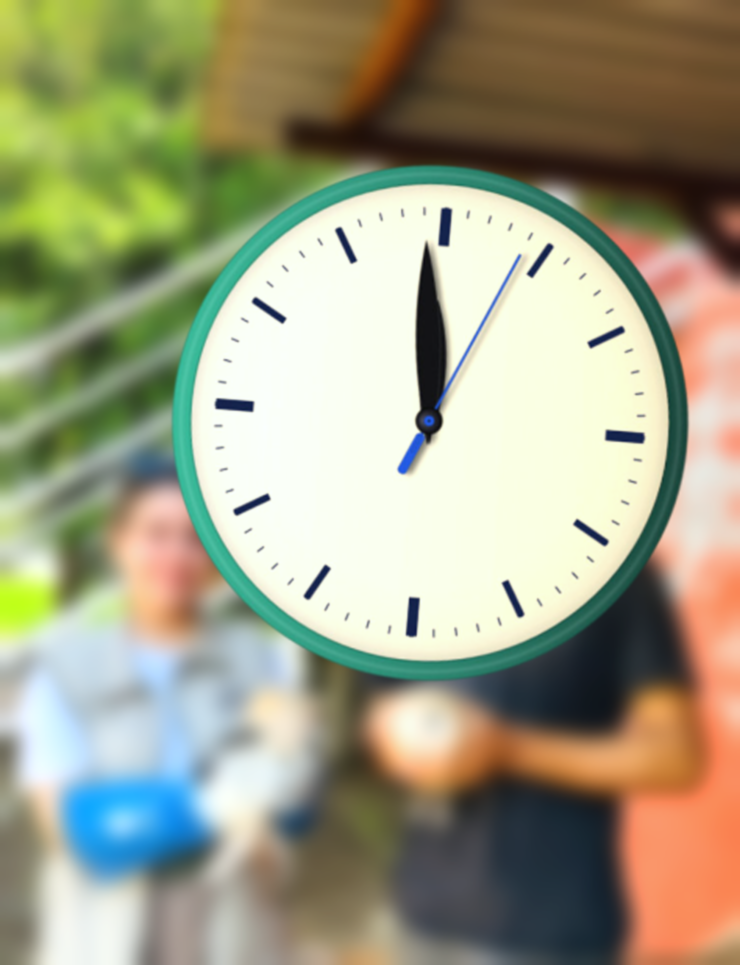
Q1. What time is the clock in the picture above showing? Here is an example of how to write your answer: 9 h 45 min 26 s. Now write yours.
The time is 11 h 59 min 04 s
